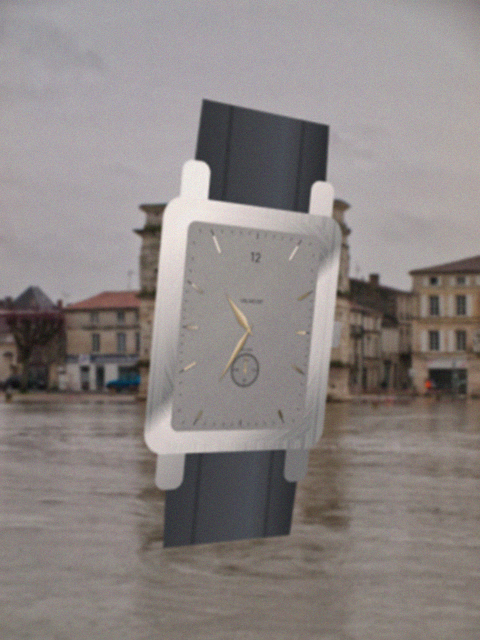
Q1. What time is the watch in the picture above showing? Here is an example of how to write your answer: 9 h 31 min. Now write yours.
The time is 10 h 35 min
